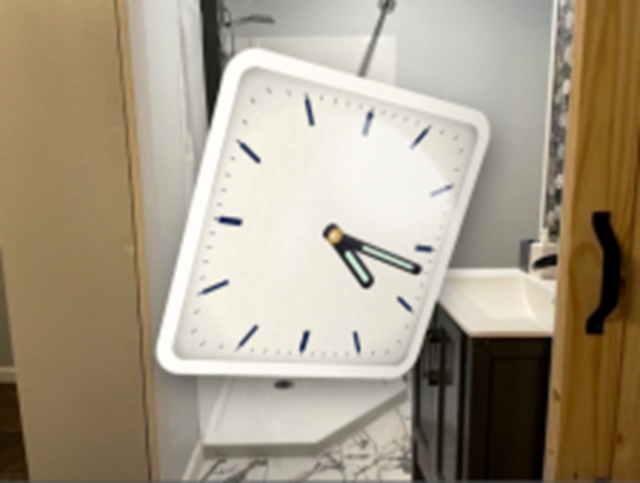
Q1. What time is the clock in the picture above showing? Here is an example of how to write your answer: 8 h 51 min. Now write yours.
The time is 4 h 17 min
